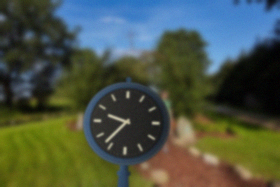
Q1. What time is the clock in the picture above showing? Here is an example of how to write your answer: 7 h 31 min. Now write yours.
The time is 9 h 37 min
